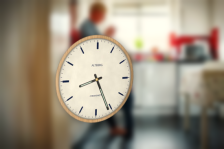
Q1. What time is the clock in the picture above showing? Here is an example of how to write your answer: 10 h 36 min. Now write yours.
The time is 8 h 26 min
